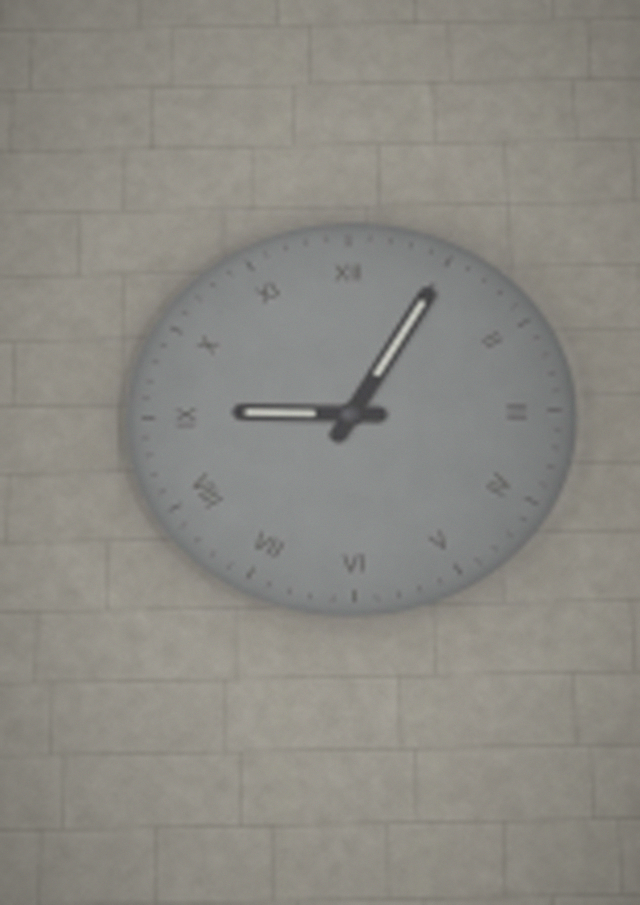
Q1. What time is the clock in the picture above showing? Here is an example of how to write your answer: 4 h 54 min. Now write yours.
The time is 9 h 05 min
